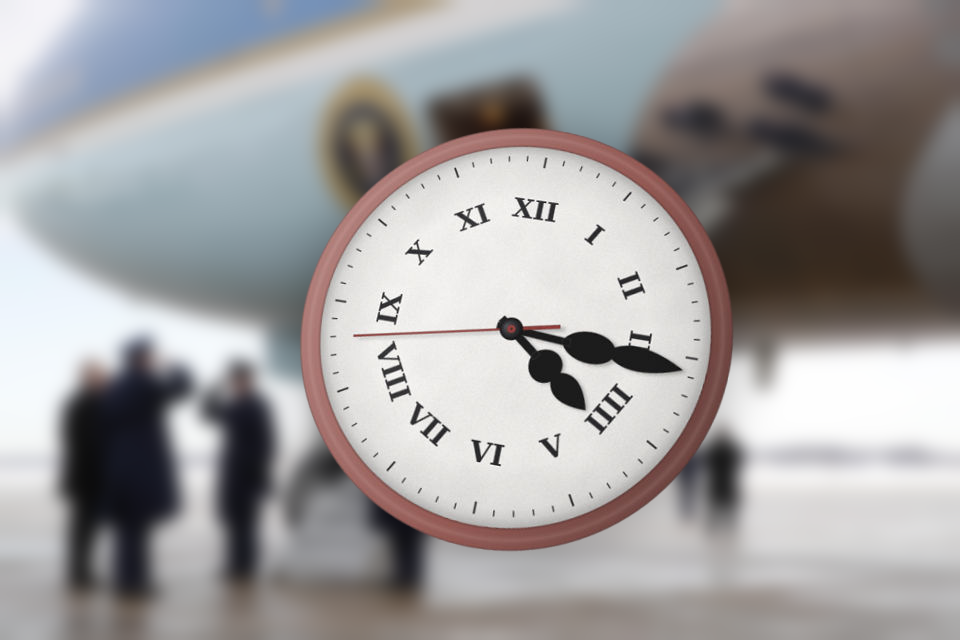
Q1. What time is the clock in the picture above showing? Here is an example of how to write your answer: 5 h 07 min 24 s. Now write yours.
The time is 4 h 15 min 43 s
